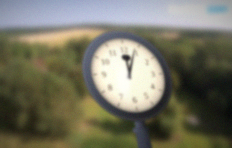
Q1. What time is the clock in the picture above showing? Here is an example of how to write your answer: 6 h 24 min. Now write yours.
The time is 12 h 04 min
